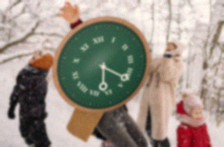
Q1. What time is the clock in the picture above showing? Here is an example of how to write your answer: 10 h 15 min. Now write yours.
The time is 6 h 22 min
